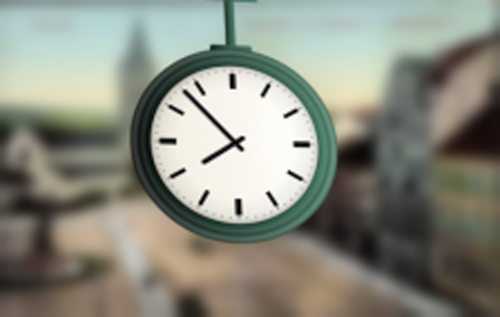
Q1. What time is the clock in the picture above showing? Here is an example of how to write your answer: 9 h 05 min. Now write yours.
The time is 7 h 53 min
